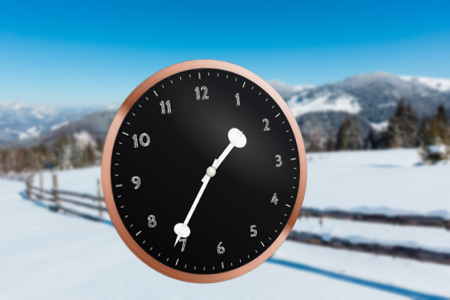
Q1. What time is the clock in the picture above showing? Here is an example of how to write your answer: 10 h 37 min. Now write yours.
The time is 1 h 36 min
